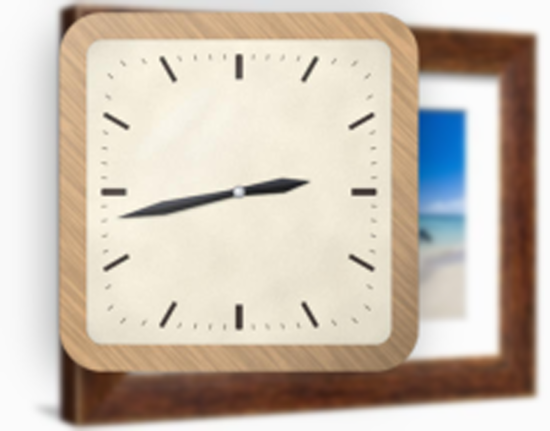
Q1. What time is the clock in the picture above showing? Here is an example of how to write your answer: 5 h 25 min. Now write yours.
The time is 2 h 43 min
